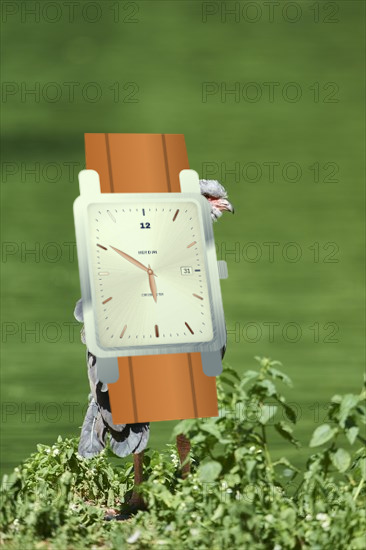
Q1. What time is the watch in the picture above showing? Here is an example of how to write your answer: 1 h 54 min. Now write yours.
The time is 5 h 51 min
